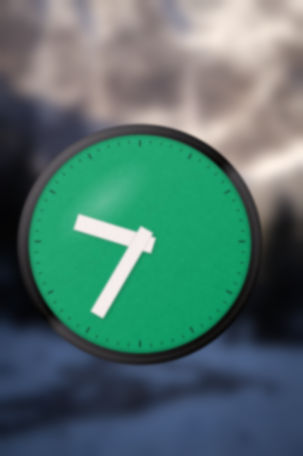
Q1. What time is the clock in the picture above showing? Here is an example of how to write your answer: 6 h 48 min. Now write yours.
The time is 9 h 35 min
